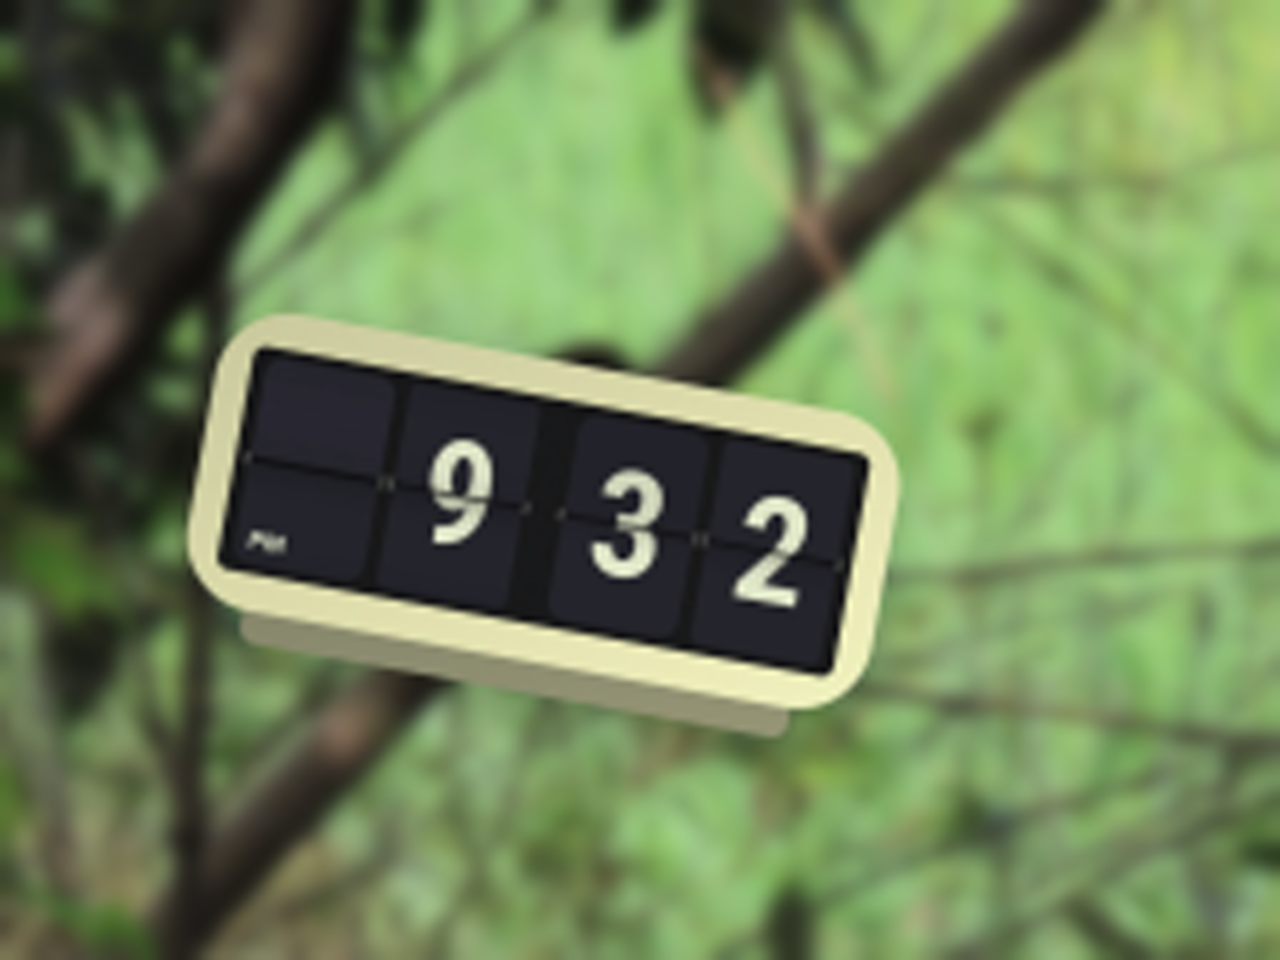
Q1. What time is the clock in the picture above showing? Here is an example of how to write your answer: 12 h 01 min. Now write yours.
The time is 9 h 32 min
